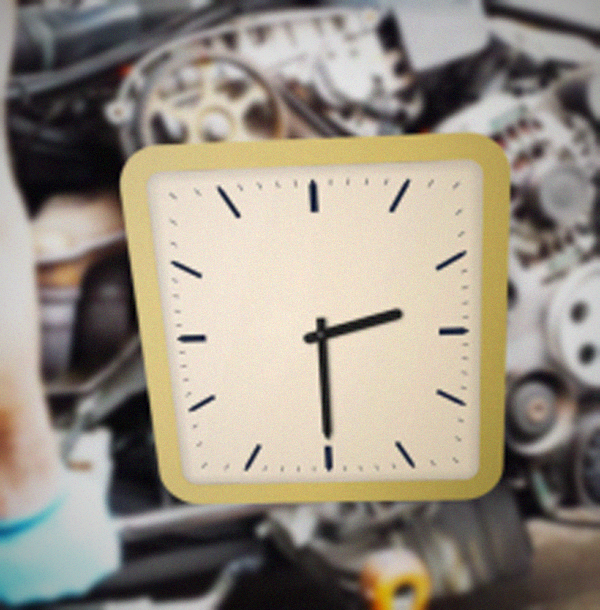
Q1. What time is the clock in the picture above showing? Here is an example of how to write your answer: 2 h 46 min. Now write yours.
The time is 2 h 30 min
